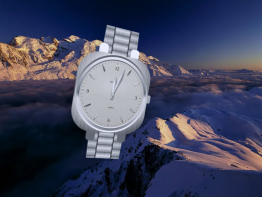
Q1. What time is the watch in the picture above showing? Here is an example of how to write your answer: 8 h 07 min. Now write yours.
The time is 12 h 03 min
